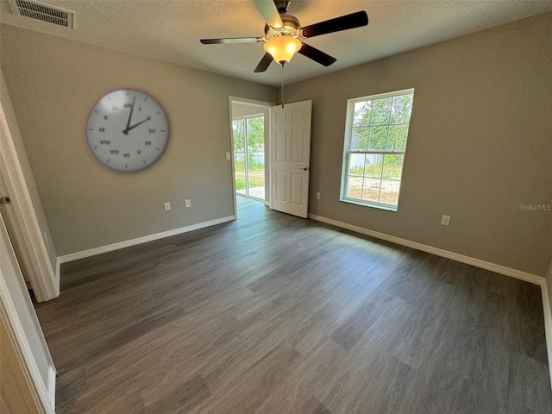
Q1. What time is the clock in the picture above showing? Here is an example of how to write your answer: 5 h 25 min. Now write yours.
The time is 2 h 02 min
